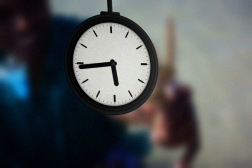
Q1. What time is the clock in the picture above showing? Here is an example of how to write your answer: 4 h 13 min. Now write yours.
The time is 5 h 44 min
